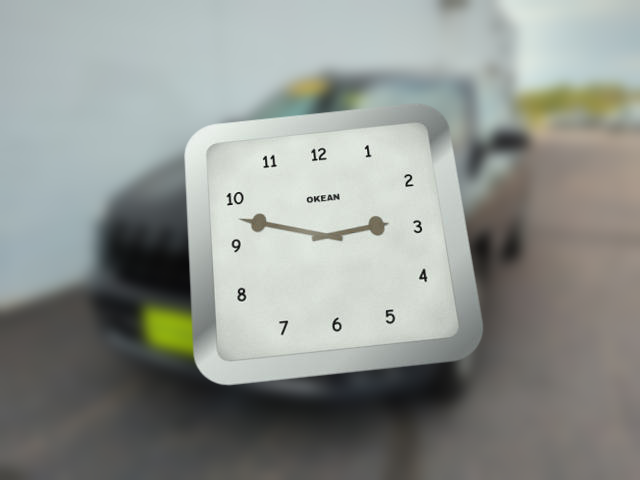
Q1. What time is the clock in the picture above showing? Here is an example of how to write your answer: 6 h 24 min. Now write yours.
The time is 2 h 48 min
